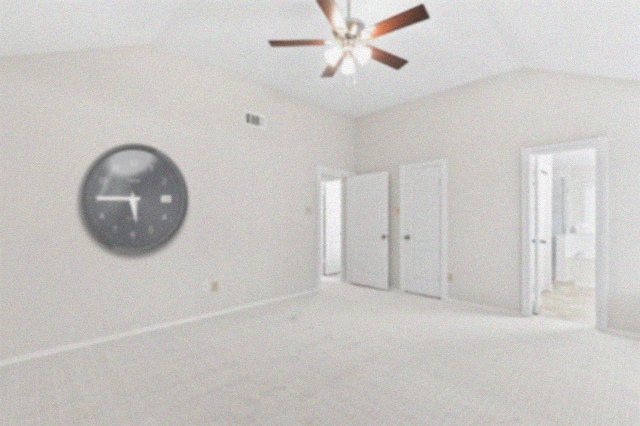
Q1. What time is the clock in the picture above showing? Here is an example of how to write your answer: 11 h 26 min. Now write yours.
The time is 5 h 45 min
